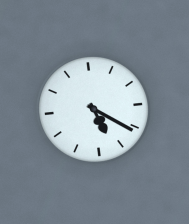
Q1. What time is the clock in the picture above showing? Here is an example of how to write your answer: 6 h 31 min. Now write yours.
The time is 5 h 21 min
